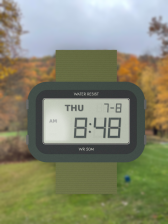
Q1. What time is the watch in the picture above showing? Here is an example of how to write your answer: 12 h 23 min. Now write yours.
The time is 8 h 48 min
